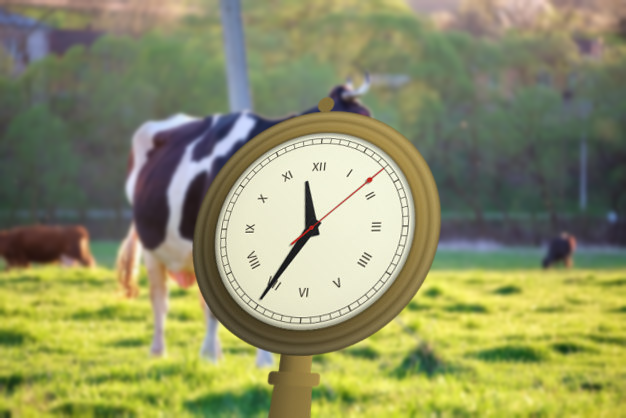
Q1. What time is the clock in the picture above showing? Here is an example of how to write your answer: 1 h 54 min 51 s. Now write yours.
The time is 11 h 35 min 08 s
